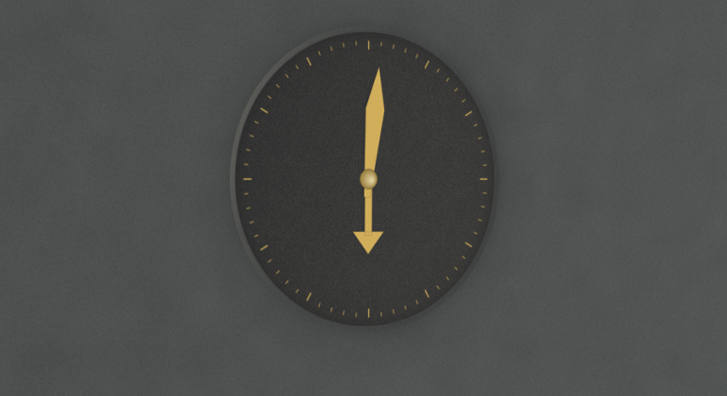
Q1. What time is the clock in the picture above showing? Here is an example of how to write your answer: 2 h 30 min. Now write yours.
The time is 6 h 01 min
